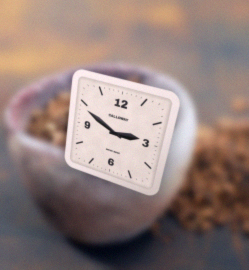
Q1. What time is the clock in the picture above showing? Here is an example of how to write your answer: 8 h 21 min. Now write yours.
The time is 2 h 49 min
